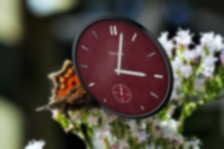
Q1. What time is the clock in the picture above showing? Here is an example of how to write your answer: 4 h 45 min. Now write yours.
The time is 3 h 02 min
